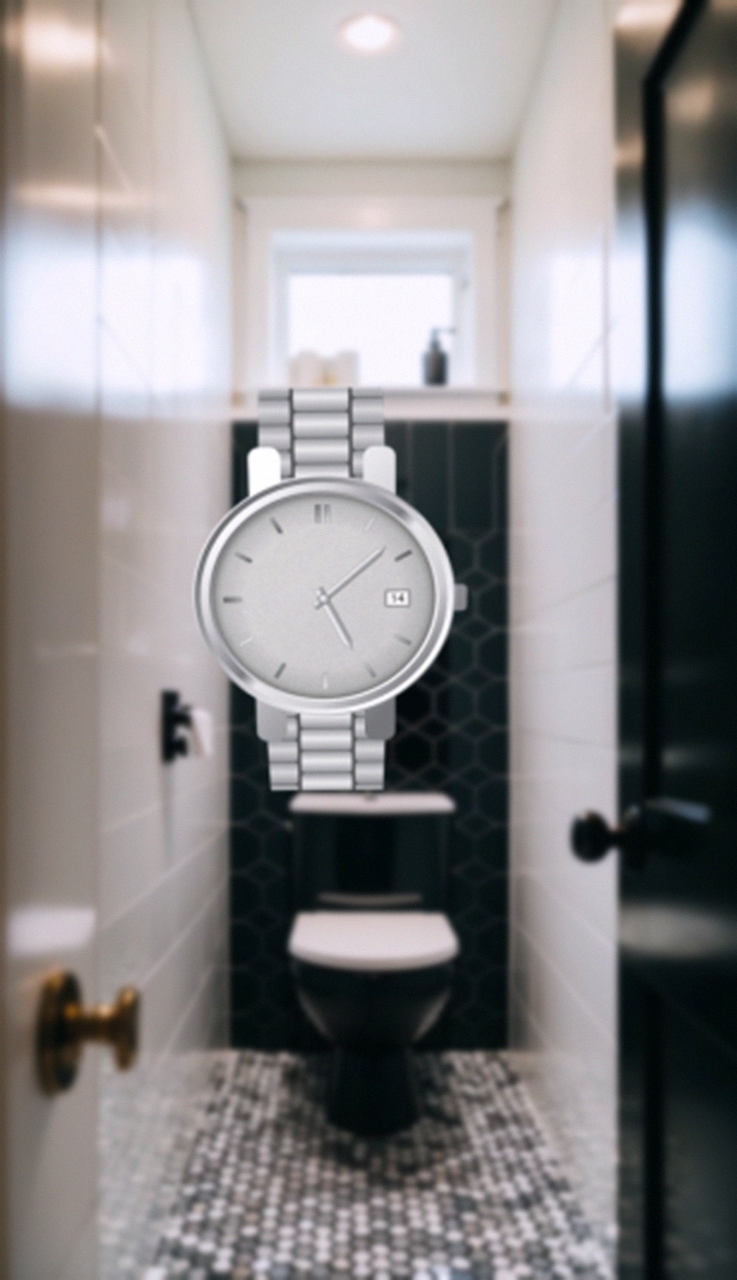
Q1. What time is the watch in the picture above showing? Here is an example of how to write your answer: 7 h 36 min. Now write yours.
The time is 5 h 08 min
